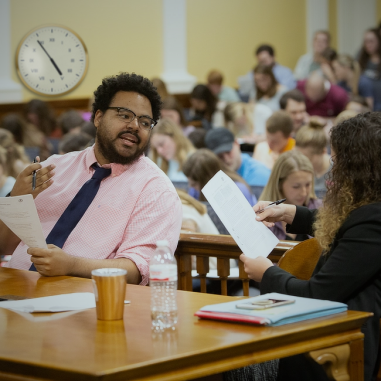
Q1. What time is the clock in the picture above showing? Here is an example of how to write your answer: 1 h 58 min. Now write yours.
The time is 4 h 54 min
